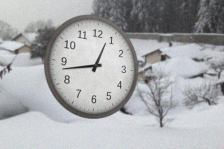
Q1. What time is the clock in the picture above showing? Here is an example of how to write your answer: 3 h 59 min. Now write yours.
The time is 12 h 43 min
